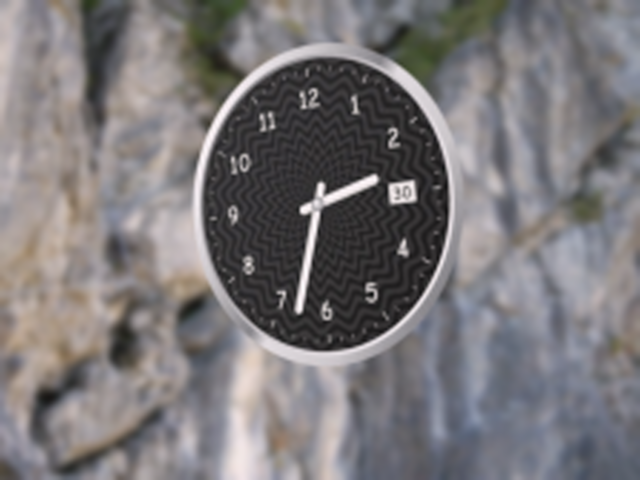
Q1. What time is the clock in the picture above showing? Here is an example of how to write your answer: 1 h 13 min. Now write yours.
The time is 2 h 33 min
